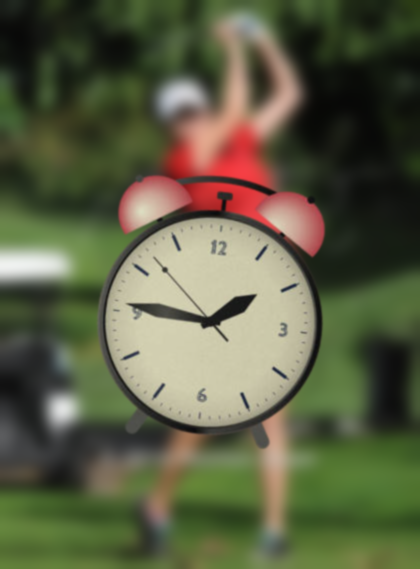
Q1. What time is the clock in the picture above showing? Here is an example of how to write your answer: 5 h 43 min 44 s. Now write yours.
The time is 1 h 45 min 52 s
